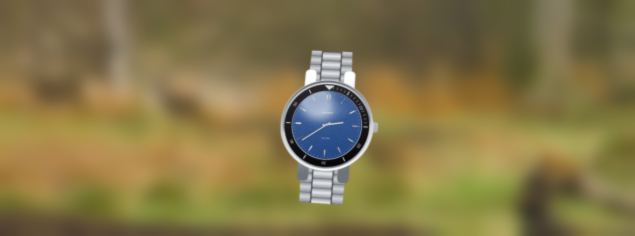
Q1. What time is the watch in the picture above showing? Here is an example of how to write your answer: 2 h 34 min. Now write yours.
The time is 2 h 39 min
